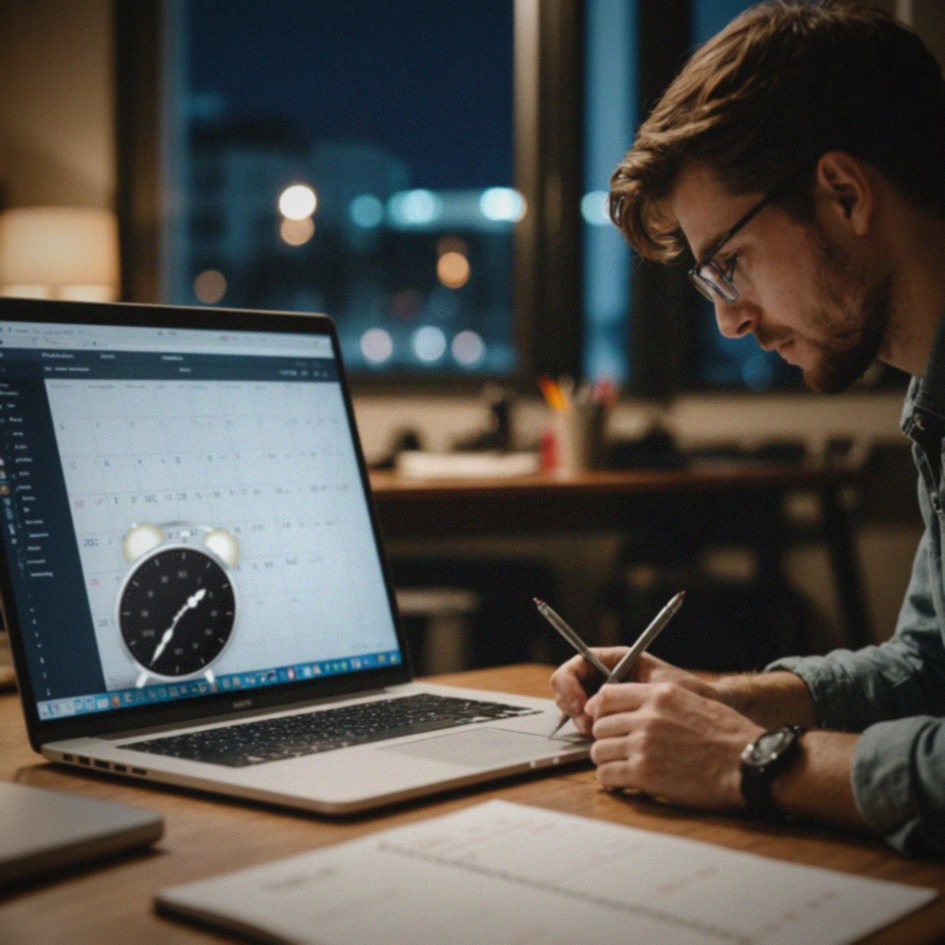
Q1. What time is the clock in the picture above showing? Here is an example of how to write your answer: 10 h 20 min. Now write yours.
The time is 1 h 35 min
